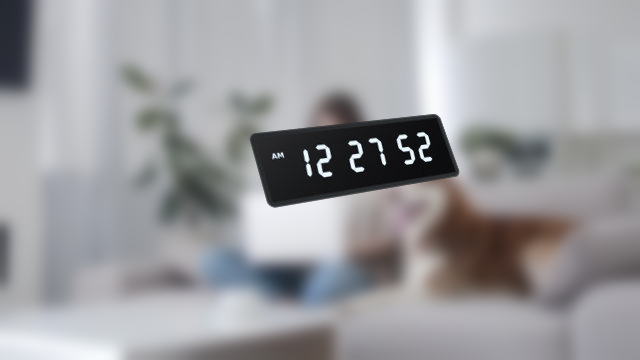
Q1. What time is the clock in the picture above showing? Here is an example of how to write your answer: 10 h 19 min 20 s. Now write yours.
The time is 12 h 27 min 52 s
